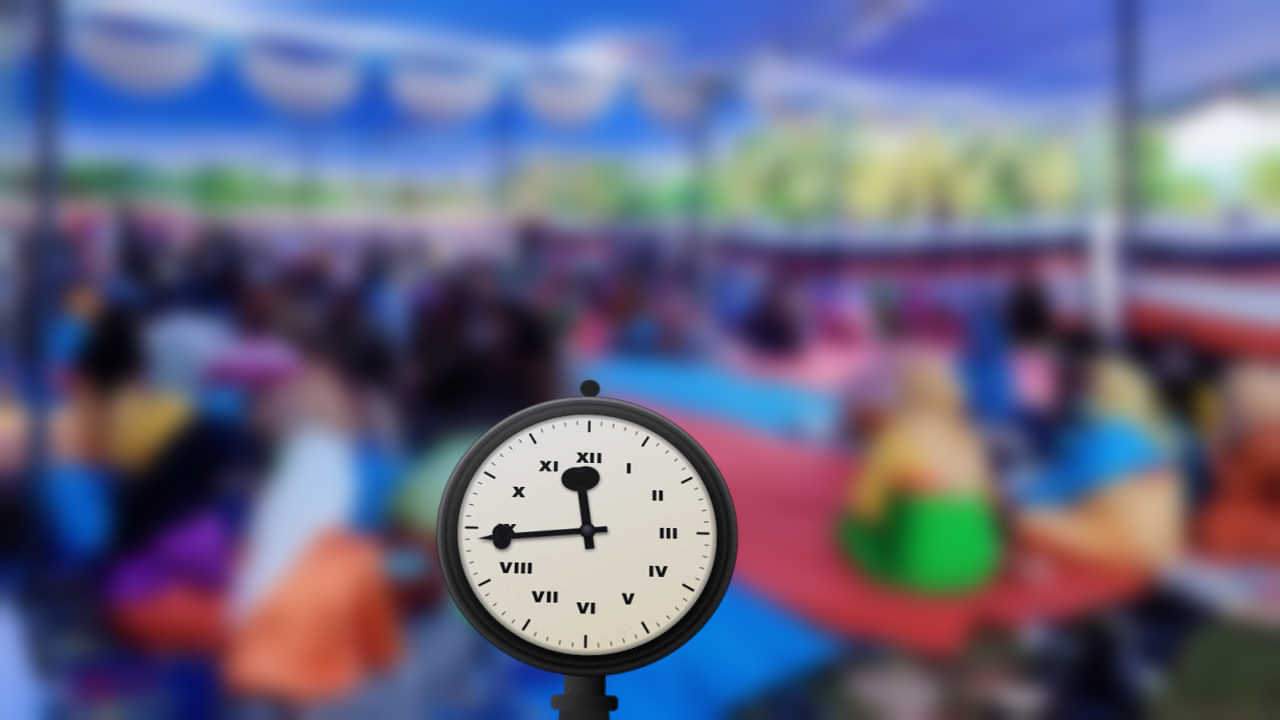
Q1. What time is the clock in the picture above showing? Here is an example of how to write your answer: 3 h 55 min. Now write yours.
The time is 11 h 44 min
